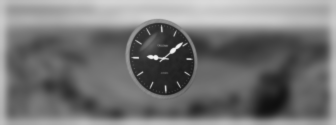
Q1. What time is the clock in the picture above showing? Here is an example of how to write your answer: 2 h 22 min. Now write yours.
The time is 9 h 09 min
